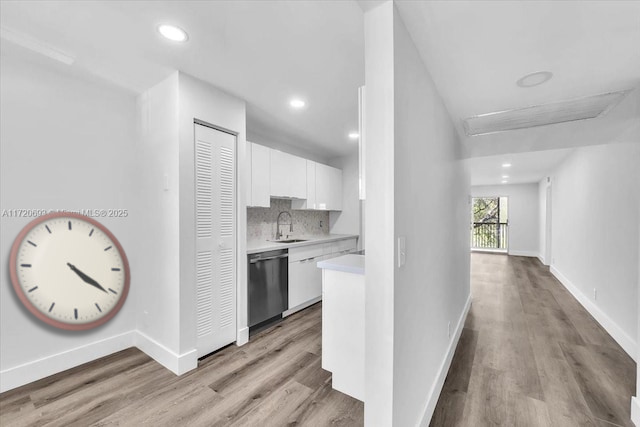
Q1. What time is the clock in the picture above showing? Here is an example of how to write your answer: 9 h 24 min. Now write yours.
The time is 4 h 21 min
